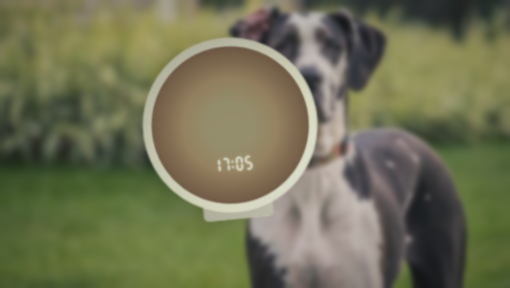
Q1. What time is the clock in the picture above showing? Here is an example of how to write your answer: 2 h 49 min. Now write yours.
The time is 17 h 05 min
